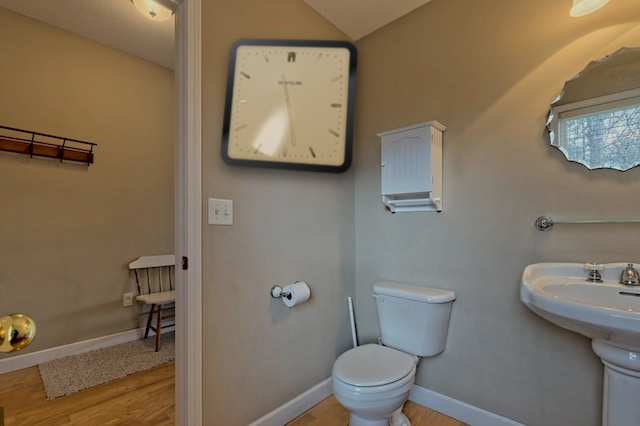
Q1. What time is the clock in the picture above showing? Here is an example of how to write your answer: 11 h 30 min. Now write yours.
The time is 11 h 28 min
